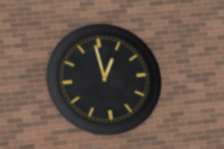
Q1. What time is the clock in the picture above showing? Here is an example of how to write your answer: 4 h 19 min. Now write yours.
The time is 12 h 59 min
